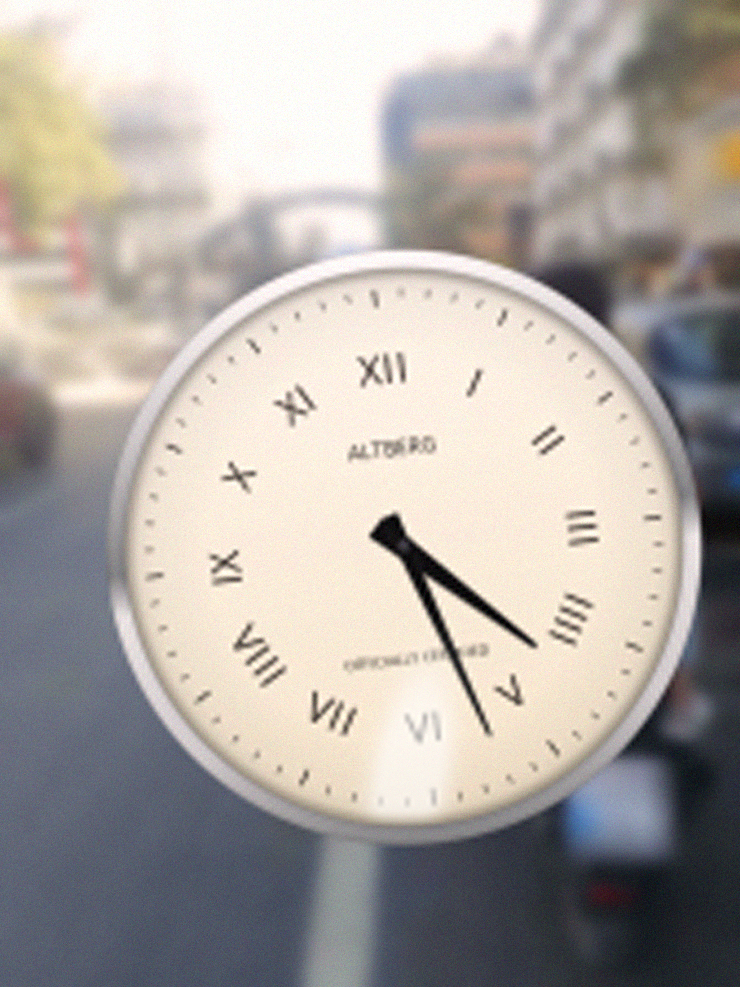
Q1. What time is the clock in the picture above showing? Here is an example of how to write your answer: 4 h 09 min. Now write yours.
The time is 4 h 27 min
